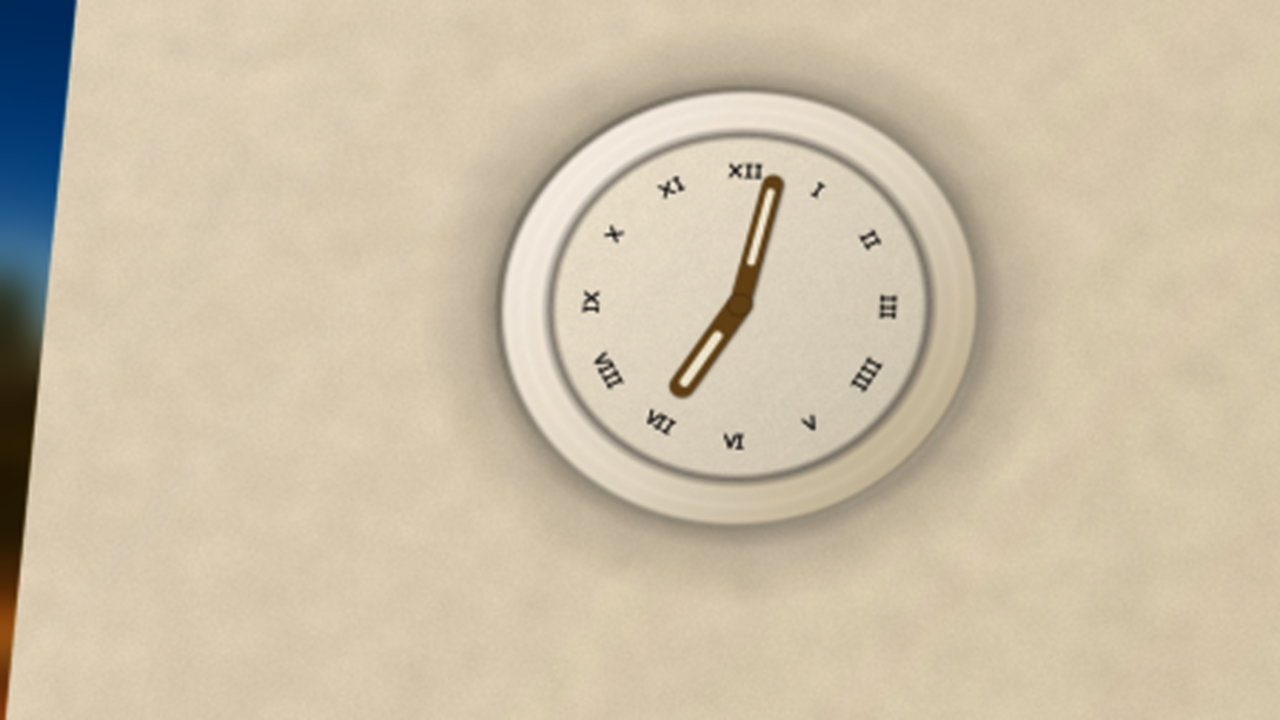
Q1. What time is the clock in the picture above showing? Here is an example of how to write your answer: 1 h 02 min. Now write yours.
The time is 7 h 02 min
